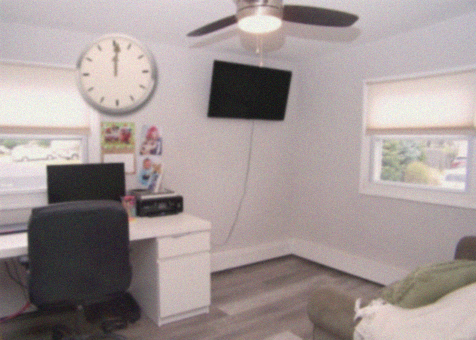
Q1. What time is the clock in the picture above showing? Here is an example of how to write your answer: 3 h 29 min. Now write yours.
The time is 12 h 01 min
